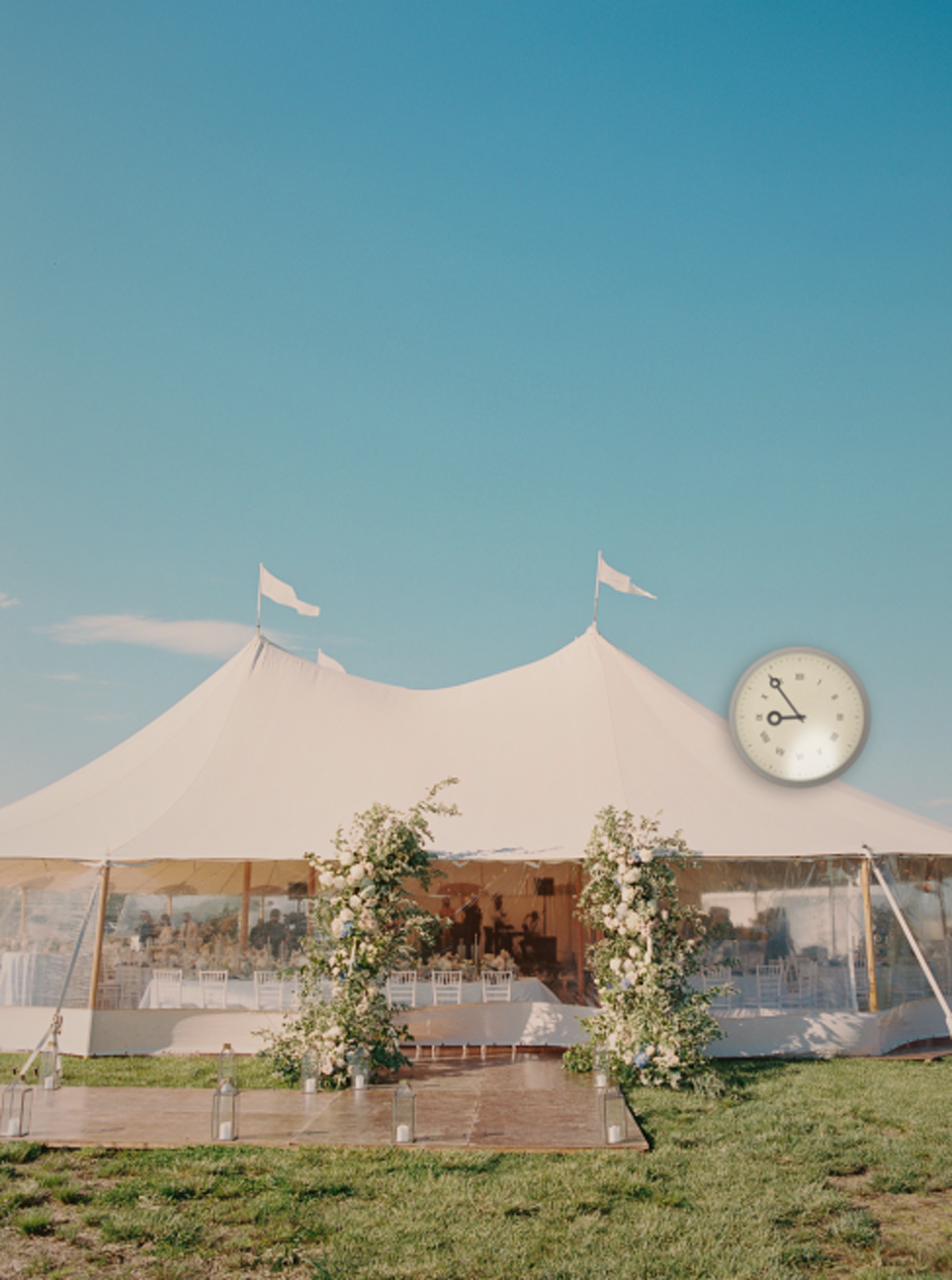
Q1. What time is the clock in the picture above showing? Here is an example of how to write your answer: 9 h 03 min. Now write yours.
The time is 8 h 54 min
